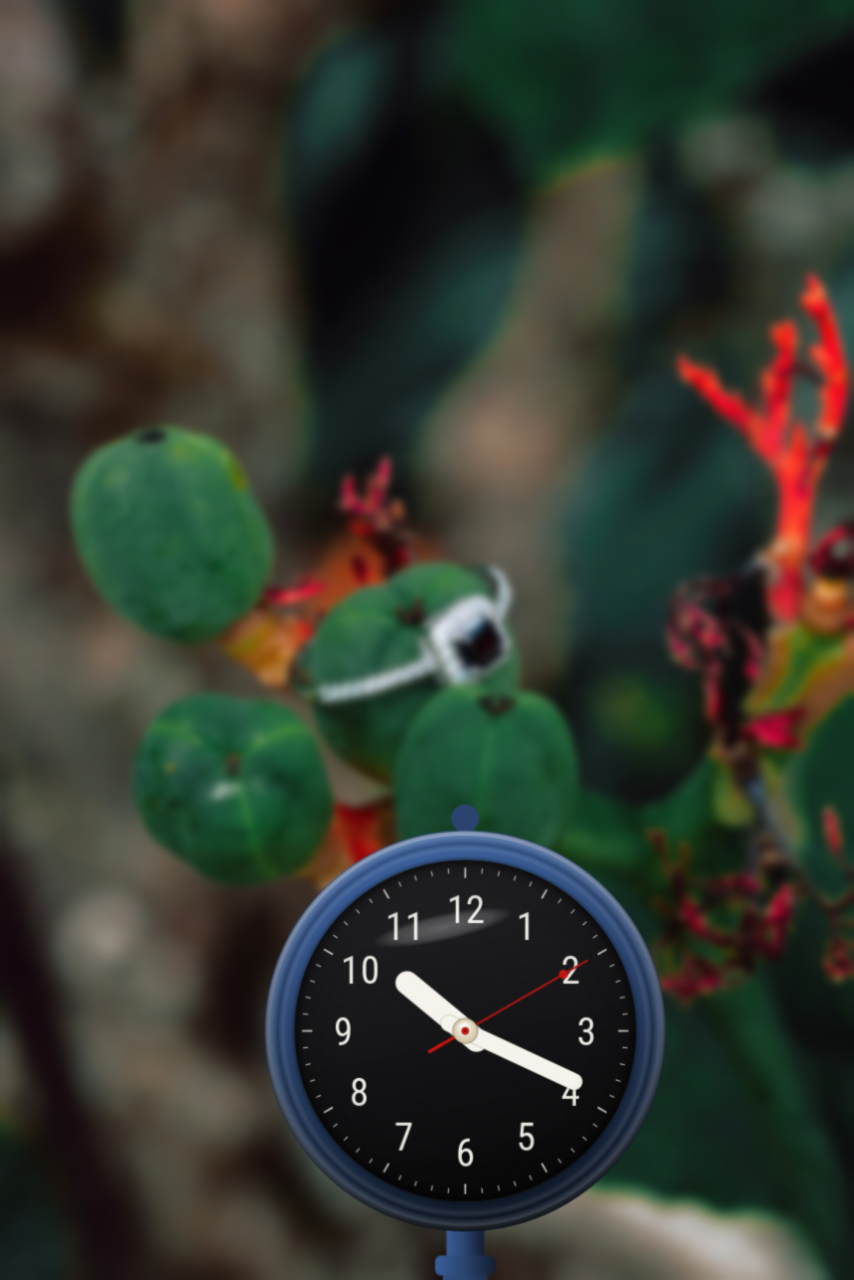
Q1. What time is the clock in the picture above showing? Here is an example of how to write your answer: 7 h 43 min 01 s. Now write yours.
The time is 10 h 19 min 10 s
